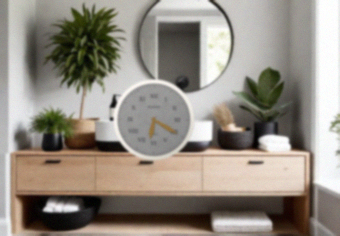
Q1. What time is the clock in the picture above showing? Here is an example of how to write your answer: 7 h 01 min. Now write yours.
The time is 6 h 20 min
